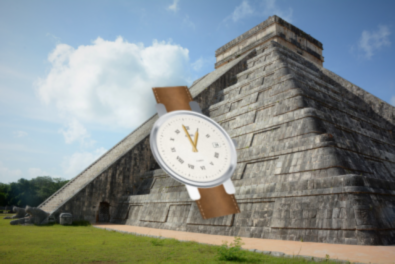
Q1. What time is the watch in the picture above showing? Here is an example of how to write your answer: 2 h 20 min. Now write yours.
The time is 12 h 59 min
